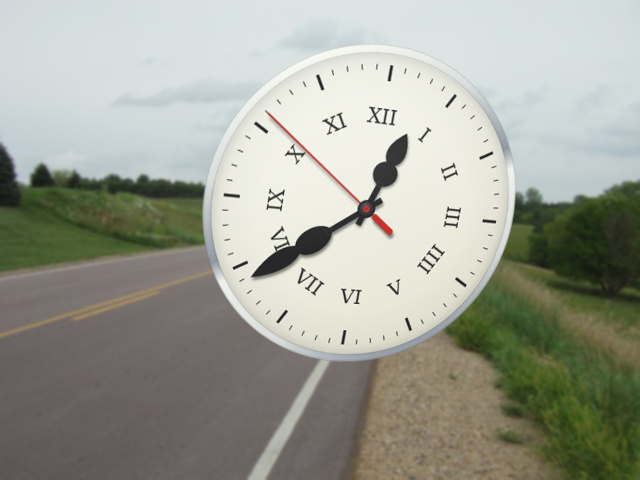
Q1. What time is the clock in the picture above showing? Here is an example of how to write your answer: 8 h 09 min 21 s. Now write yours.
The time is 12 h 38 min 51 s
